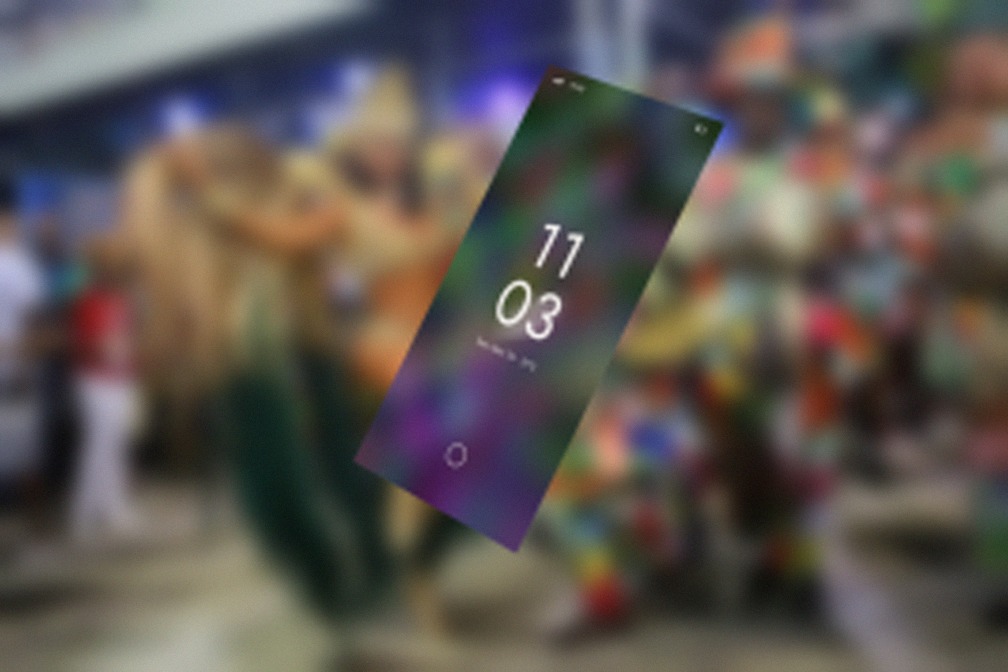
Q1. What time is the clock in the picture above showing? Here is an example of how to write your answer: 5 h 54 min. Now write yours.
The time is 11 h 03 min
